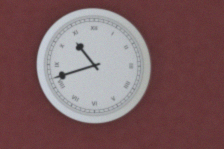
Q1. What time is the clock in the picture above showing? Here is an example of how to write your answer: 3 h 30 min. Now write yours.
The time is 10 h 42 min
